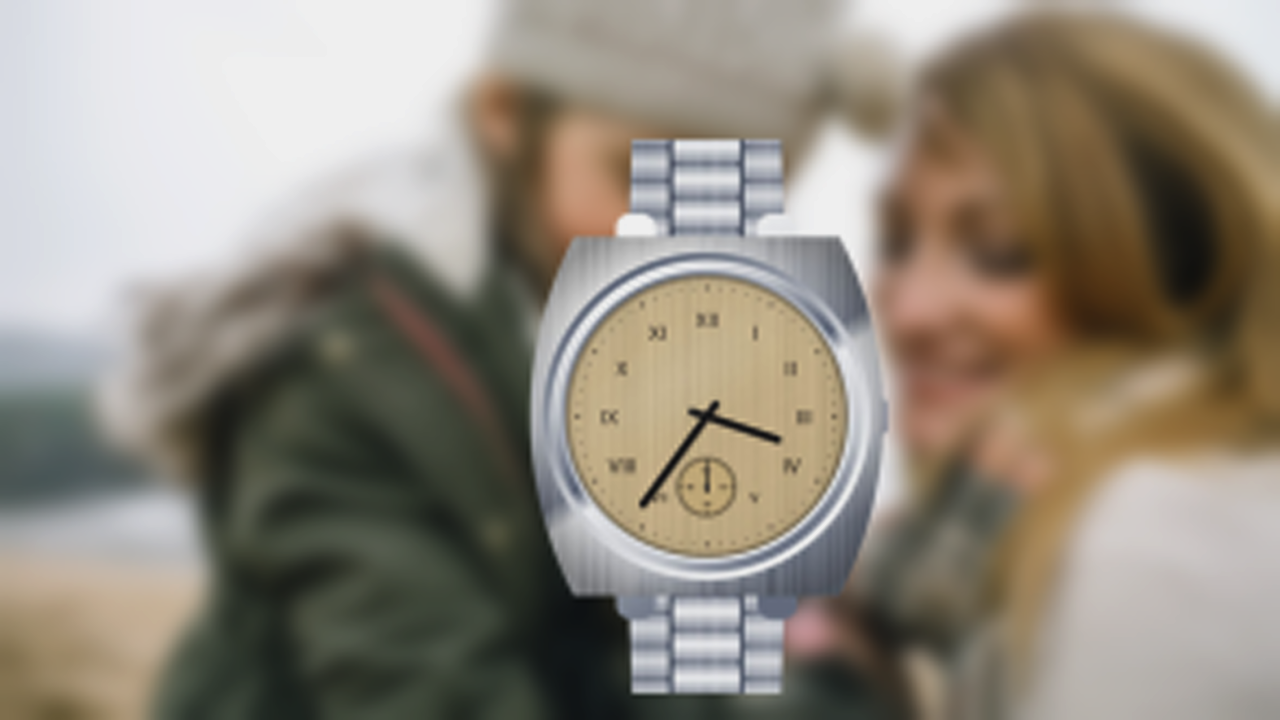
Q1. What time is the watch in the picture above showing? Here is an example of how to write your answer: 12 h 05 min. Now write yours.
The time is 3 h 36 min
